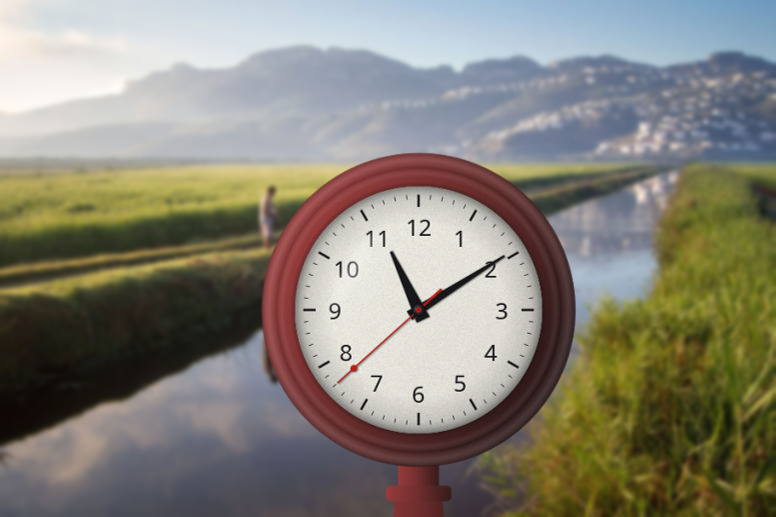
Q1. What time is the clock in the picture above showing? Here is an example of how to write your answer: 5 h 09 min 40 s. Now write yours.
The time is 11 h 09 min 38 s
